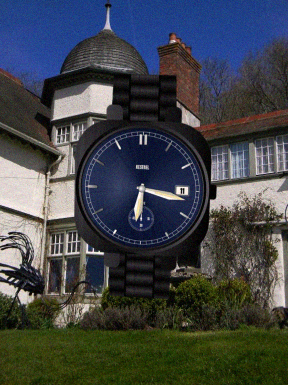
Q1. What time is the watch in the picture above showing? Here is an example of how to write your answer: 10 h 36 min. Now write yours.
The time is 6 h 17 min
